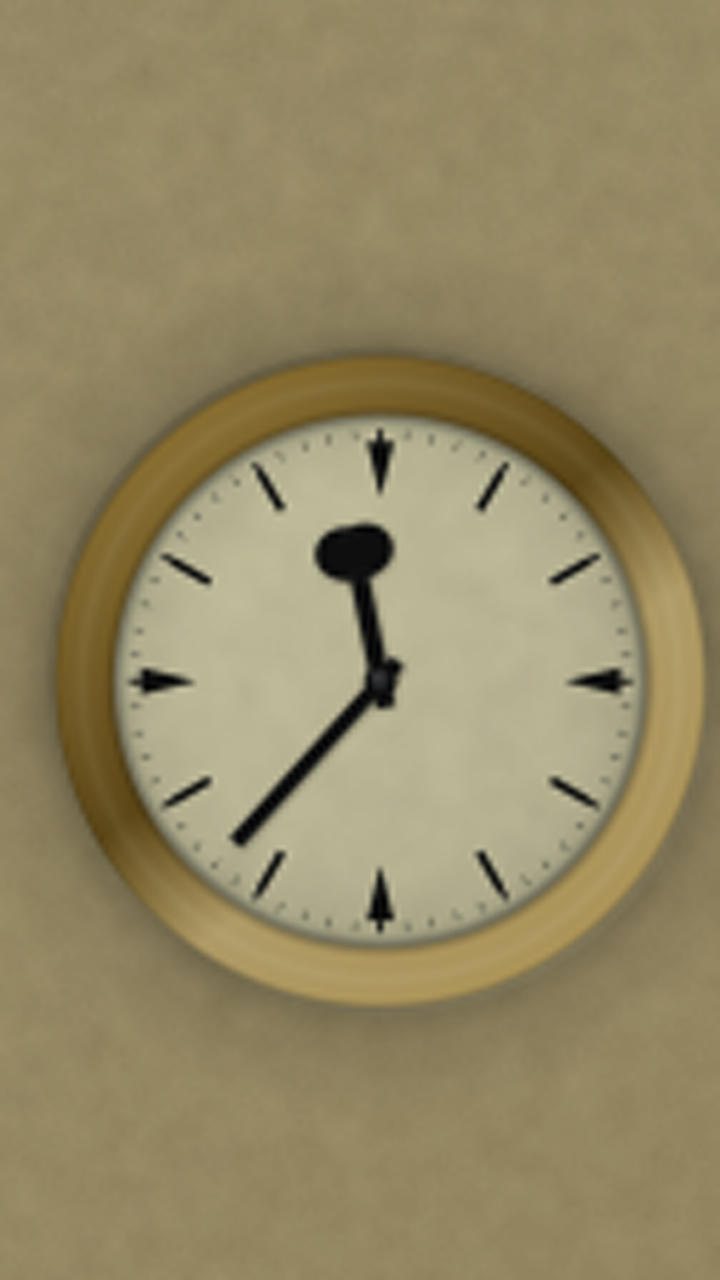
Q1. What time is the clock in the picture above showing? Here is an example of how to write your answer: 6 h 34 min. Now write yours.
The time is 11 h 37 min
